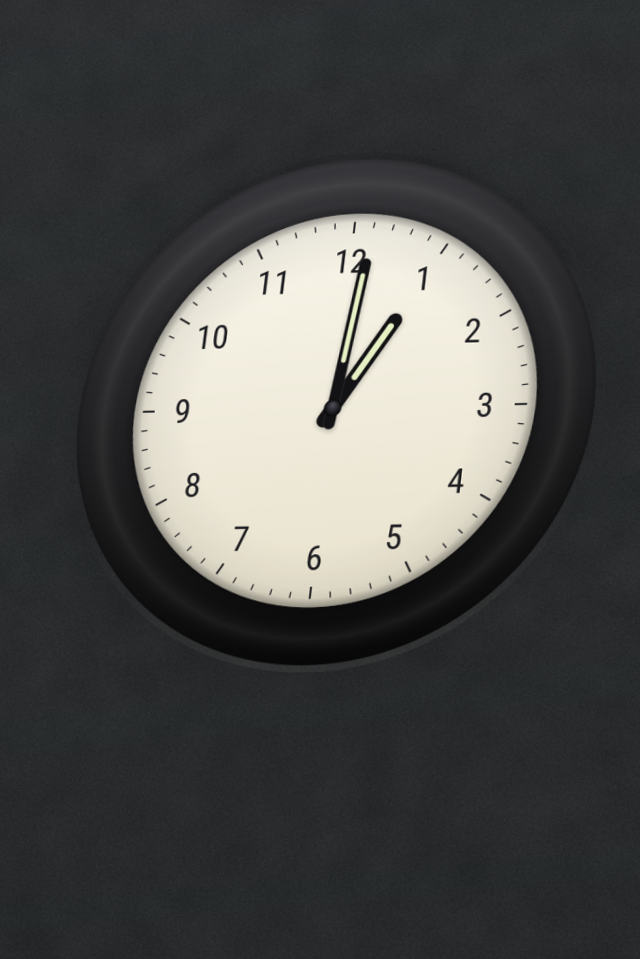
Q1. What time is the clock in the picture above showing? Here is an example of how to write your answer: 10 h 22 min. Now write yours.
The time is 1 h 01 min
